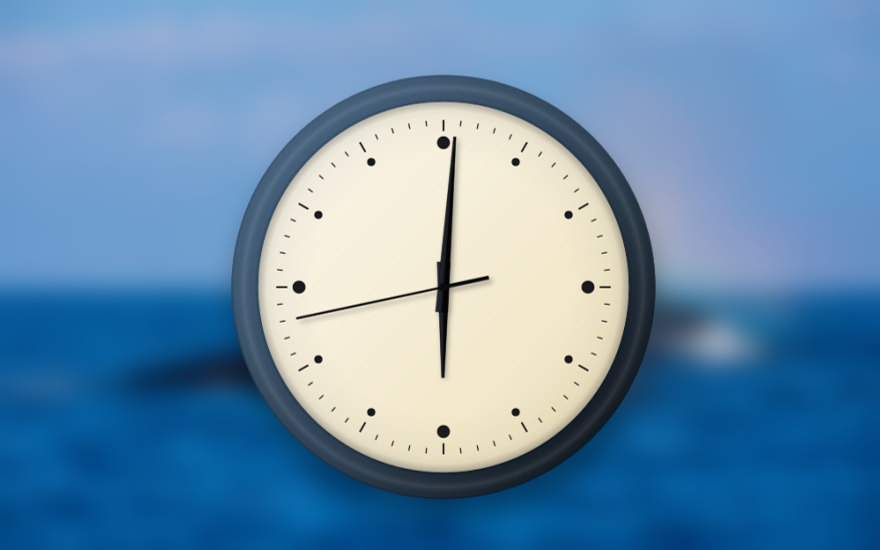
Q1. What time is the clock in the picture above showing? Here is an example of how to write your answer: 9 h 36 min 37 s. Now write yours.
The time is 6 h 00 min 43 s
